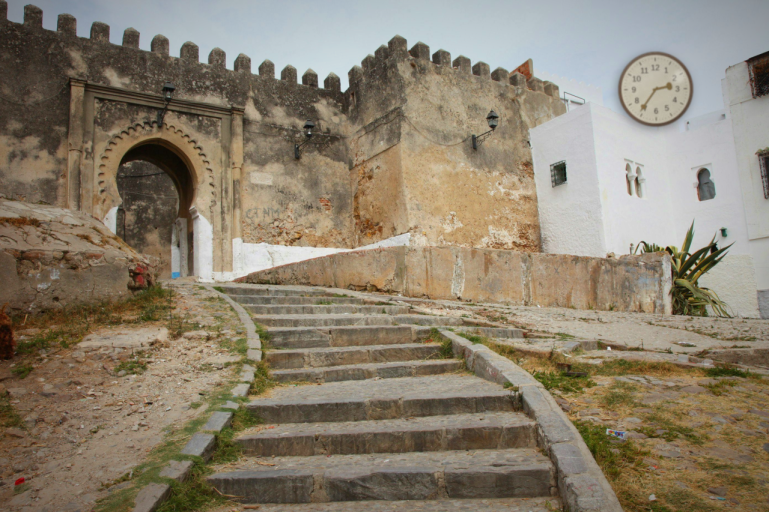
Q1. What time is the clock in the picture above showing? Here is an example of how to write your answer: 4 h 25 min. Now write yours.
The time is 2 h 36 min
